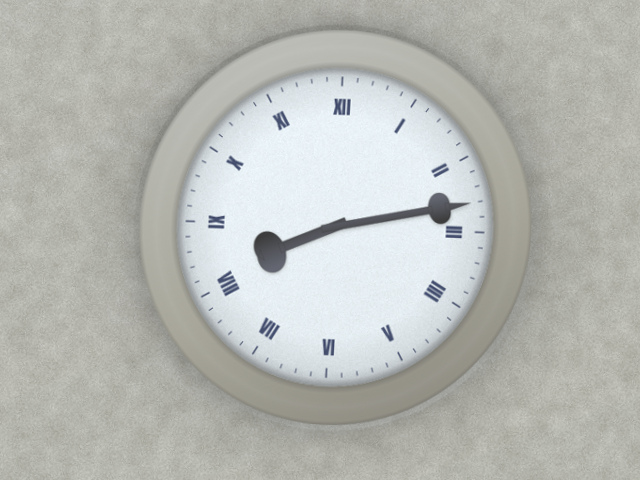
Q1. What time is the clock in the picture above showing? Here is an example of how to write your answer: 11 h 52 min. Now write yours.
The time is 8 h 13 min
